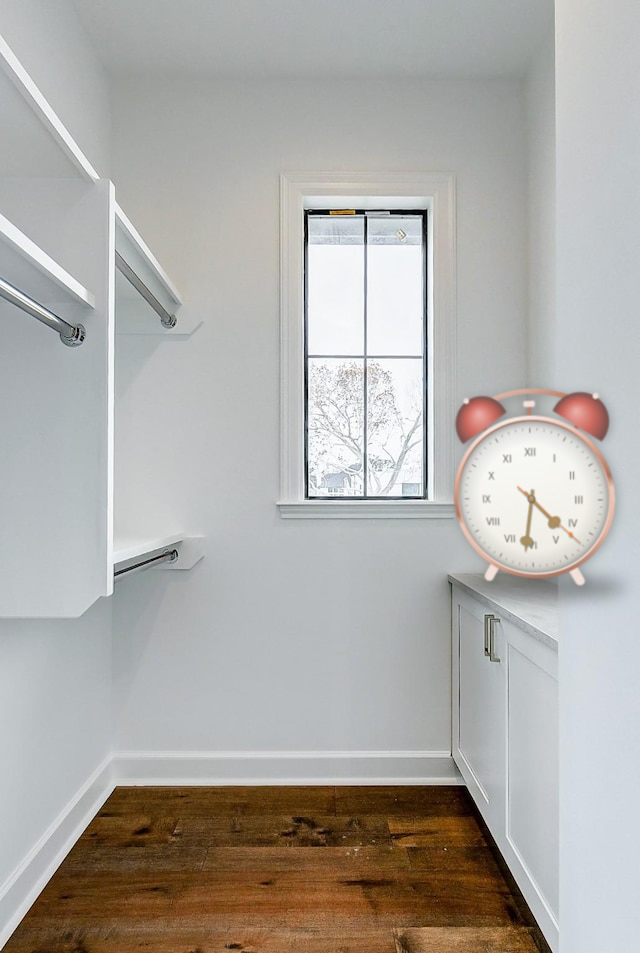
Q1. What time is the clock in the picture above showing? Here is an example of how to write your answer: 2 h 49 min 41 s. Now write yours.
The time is 4 h 31 min 22 s
